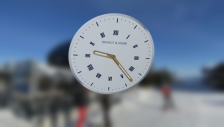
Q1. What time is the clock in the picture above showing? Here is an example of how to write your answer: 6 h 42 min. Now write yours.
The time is 9 h 23 min
